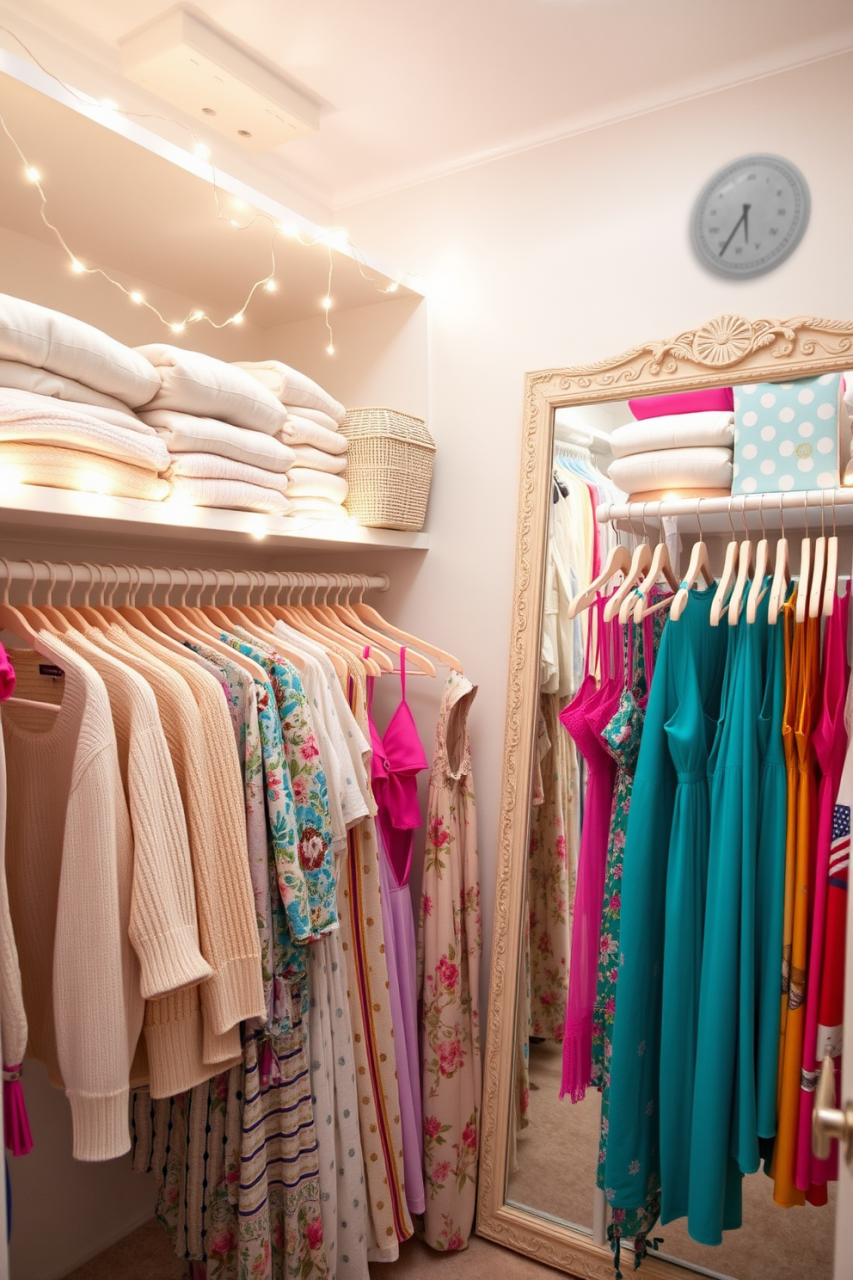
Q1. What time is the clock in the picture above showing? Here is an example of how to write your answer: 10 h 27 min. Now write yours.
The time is 5 h 34 min
